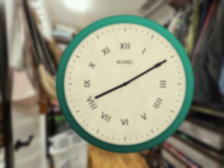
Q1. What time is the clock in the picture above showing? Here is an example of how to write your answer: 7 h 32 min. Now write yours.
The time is 8 h 10 min
